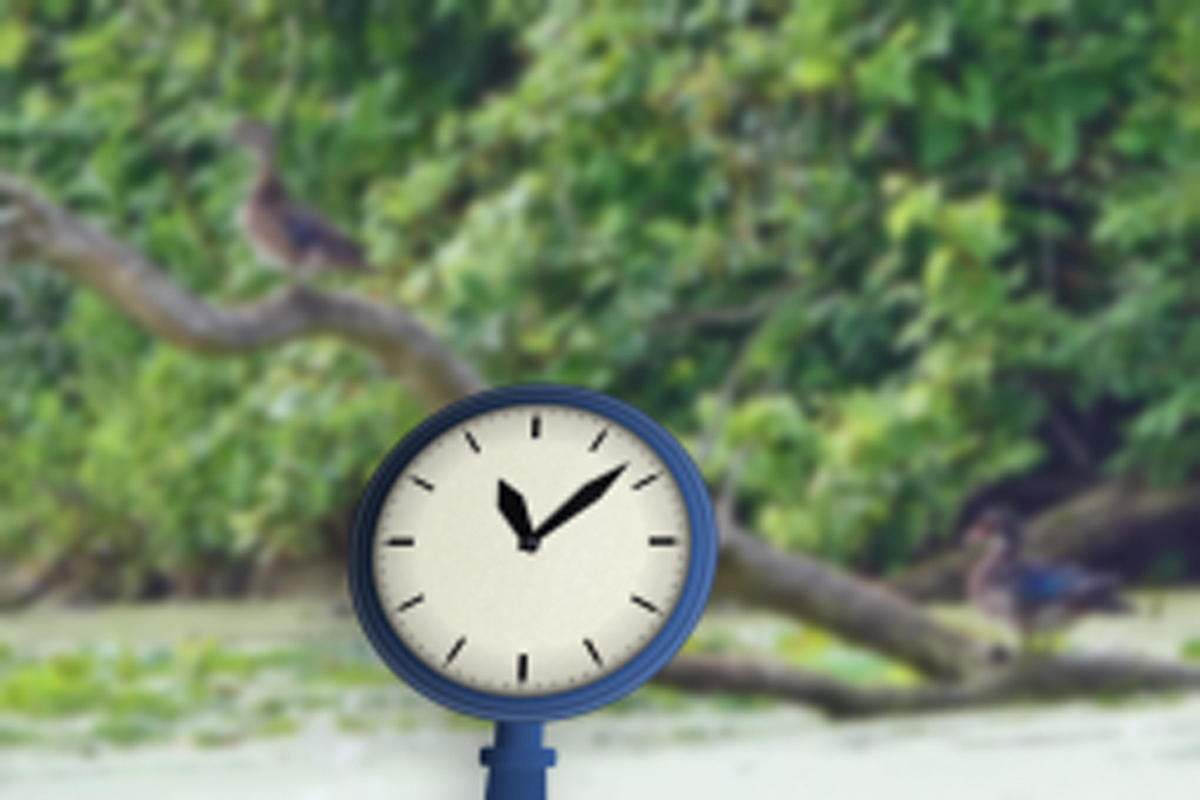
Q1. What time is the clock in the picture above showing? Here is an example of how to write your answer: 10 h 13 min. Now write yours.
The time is 11 h 08 min
